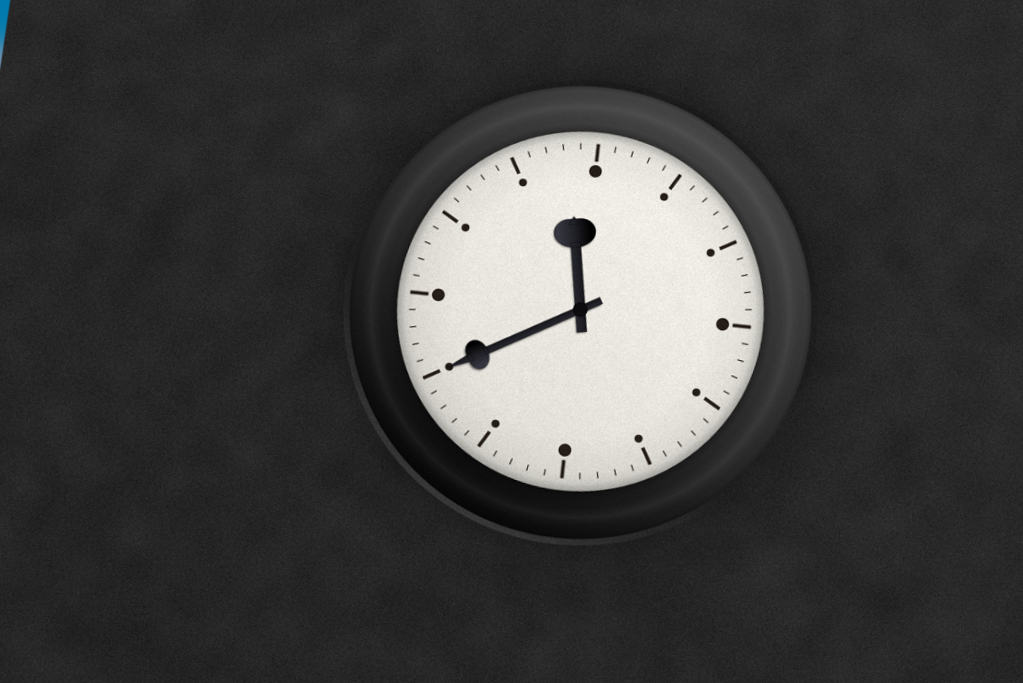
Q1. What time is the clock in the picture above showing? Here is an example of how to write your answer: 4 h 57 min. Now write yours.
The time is 11 h 40 min
